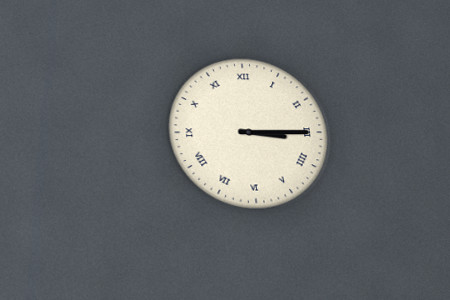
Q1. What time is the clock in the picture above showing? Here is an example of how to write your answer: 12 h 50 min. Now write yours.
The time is 3 h 15 min
